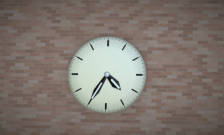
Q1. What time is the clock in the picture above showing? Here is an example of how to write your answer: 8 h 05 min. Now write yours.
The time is 4 h 35 min
